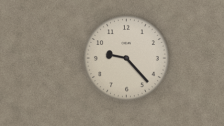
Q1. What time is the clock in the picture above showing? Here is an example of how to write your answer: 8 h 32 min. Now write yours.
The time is 9 h 23 min
